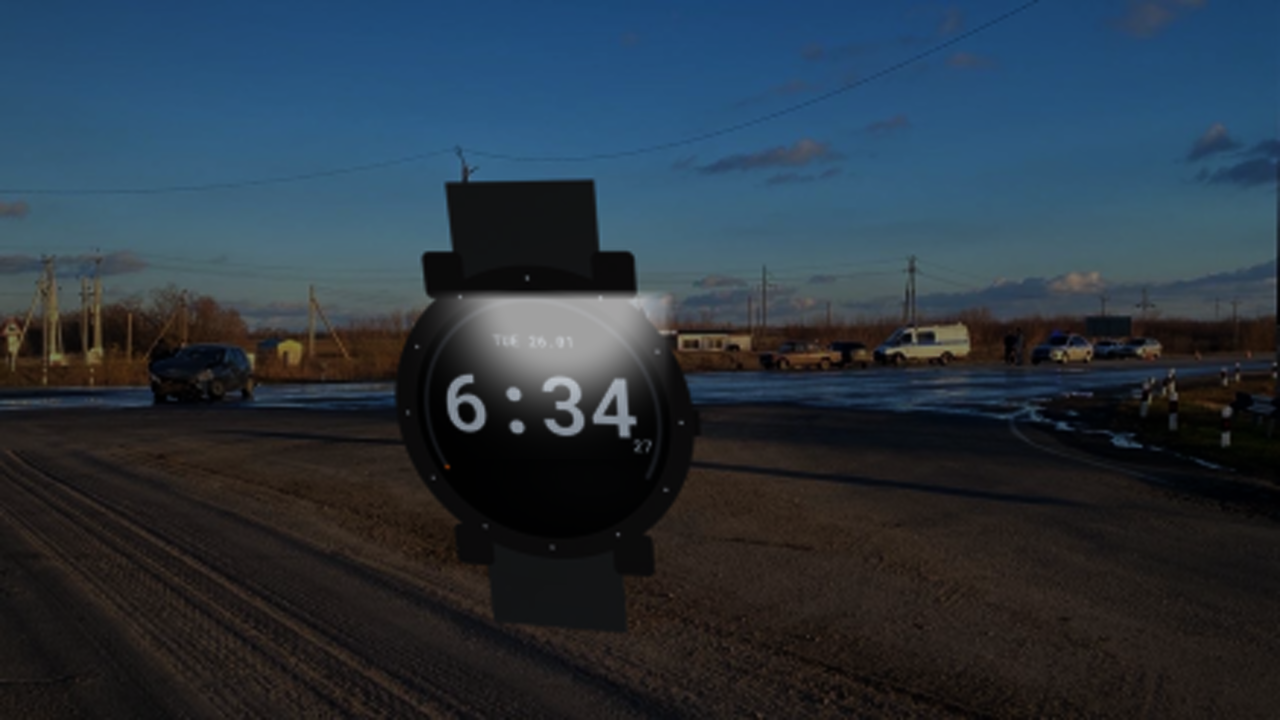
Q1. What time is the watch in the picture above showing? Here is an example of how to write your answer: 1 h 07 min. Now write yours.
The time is 6 h 34 min
